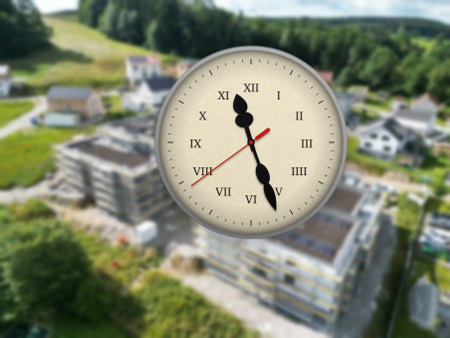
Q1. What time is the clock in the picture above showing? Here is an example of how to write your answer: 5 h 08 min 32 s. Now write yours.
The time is 11 h 26 min 39 s
